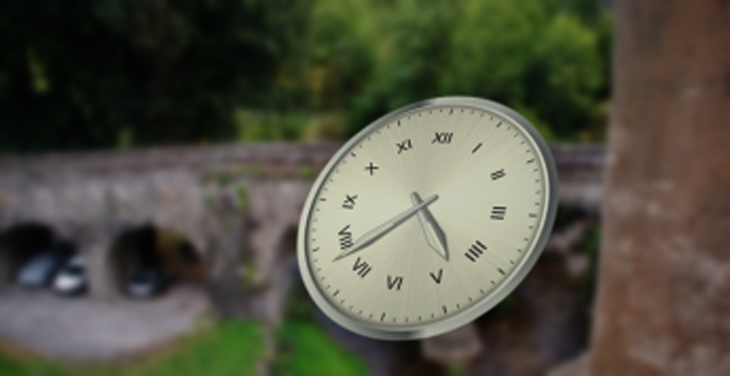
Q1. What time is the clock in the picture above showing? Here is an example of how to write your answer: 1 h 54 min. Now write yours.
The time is 4 h 38 min
